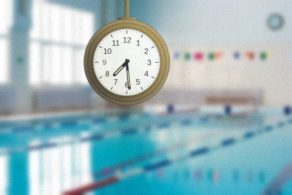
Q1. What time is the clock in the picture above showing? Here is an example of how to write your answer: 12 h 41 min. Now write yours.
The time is 7 h 29 min
